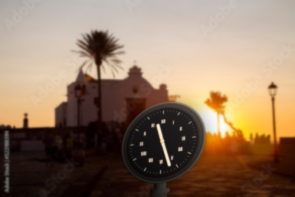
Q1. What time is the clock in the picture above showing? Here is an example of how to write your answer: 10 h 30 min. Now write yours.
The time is 11 h 27 min
